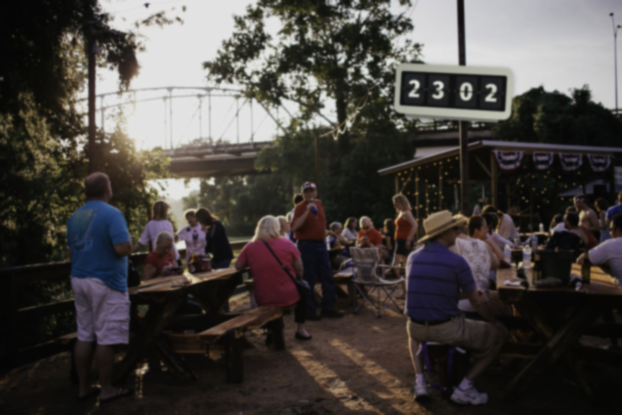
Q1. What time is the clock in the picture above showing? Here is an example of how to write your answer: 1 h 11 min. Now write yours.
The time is 23 h 02 min
